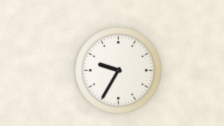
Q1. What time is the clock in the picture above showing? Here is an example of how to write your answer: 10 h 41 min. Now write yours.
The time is 9 h 35 min
